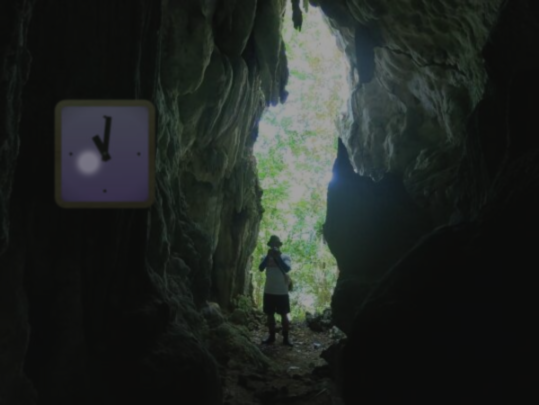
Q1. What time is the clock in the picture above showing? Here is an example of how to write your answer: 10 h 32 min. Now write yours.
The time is 11 h 01 min
